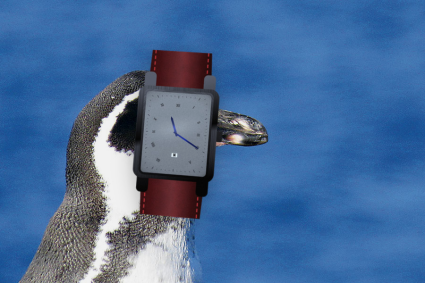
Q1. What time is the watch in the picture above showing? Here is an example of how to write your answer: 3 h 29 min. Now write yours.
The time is 11 h 20 min
